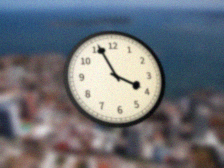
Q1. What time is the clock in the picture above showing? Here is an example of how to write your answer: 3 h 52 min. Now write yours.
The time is 3 h 56 min
